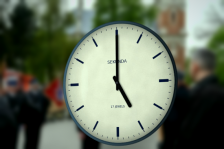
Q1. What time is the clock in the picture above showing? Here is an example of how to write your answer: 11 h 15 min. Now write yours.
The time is 5 h 00 min
